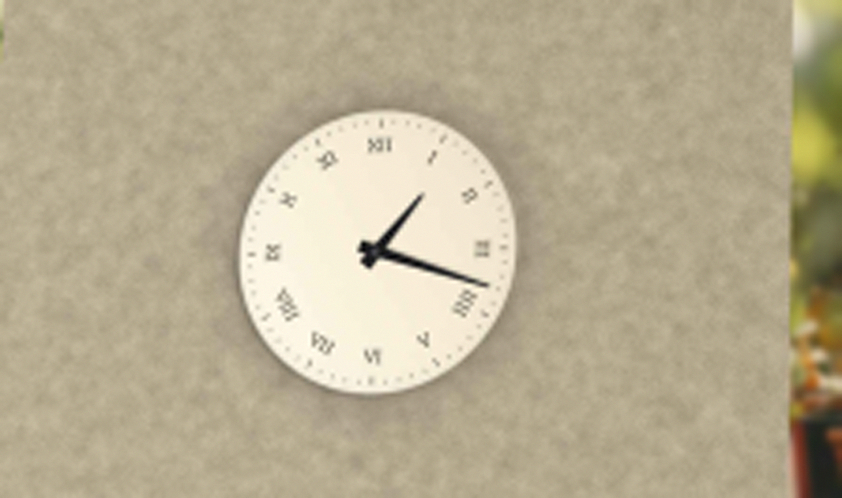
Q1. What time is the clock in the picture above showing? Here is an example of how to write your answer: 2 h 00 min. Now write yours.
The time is 1 h 18 min
